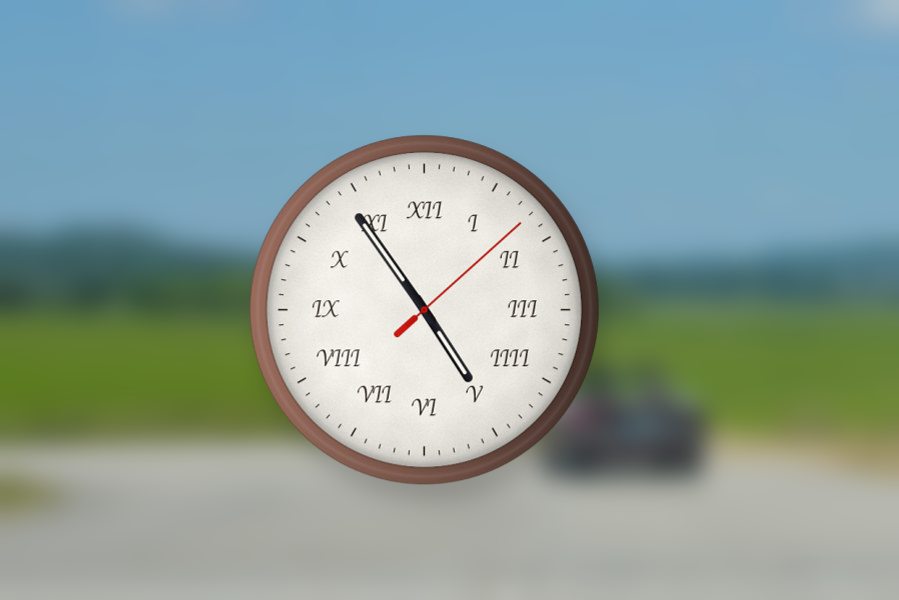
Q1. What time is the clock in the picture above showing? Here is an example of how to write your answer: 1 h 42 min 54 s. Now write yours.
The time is 4 h 54 min 08 s
